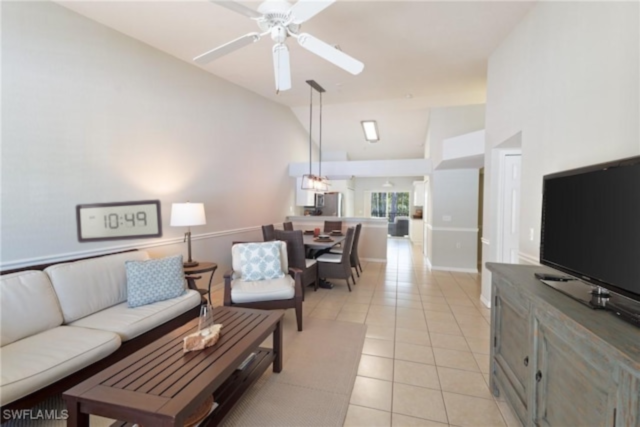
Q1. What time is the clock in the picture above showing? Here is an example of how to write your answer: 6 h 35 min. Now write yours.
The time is 10 h 49 min
